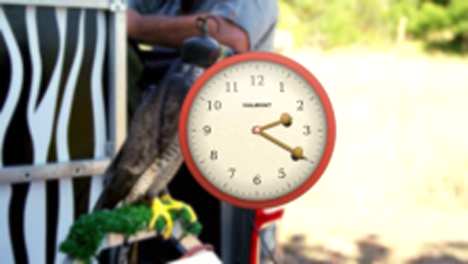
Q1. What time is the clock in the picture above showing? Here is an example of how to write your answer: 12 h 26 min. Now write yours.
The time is 2 h 20 min
